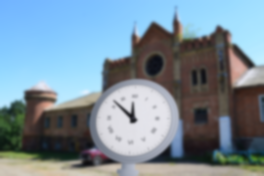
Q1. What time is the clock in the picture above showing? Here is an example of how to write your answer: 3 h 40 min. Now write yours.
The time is 11 h 52 min
